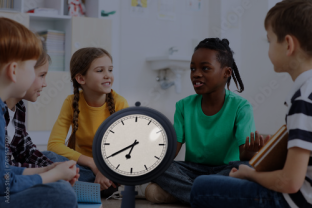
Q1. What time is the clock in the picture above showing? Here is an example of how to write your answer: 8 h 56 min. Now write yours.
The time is 6 h 40 min
